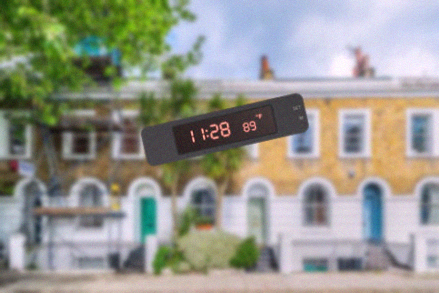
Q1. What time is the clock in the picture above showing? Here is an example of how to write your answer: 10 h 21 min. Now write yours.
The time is 11 h 28 min
